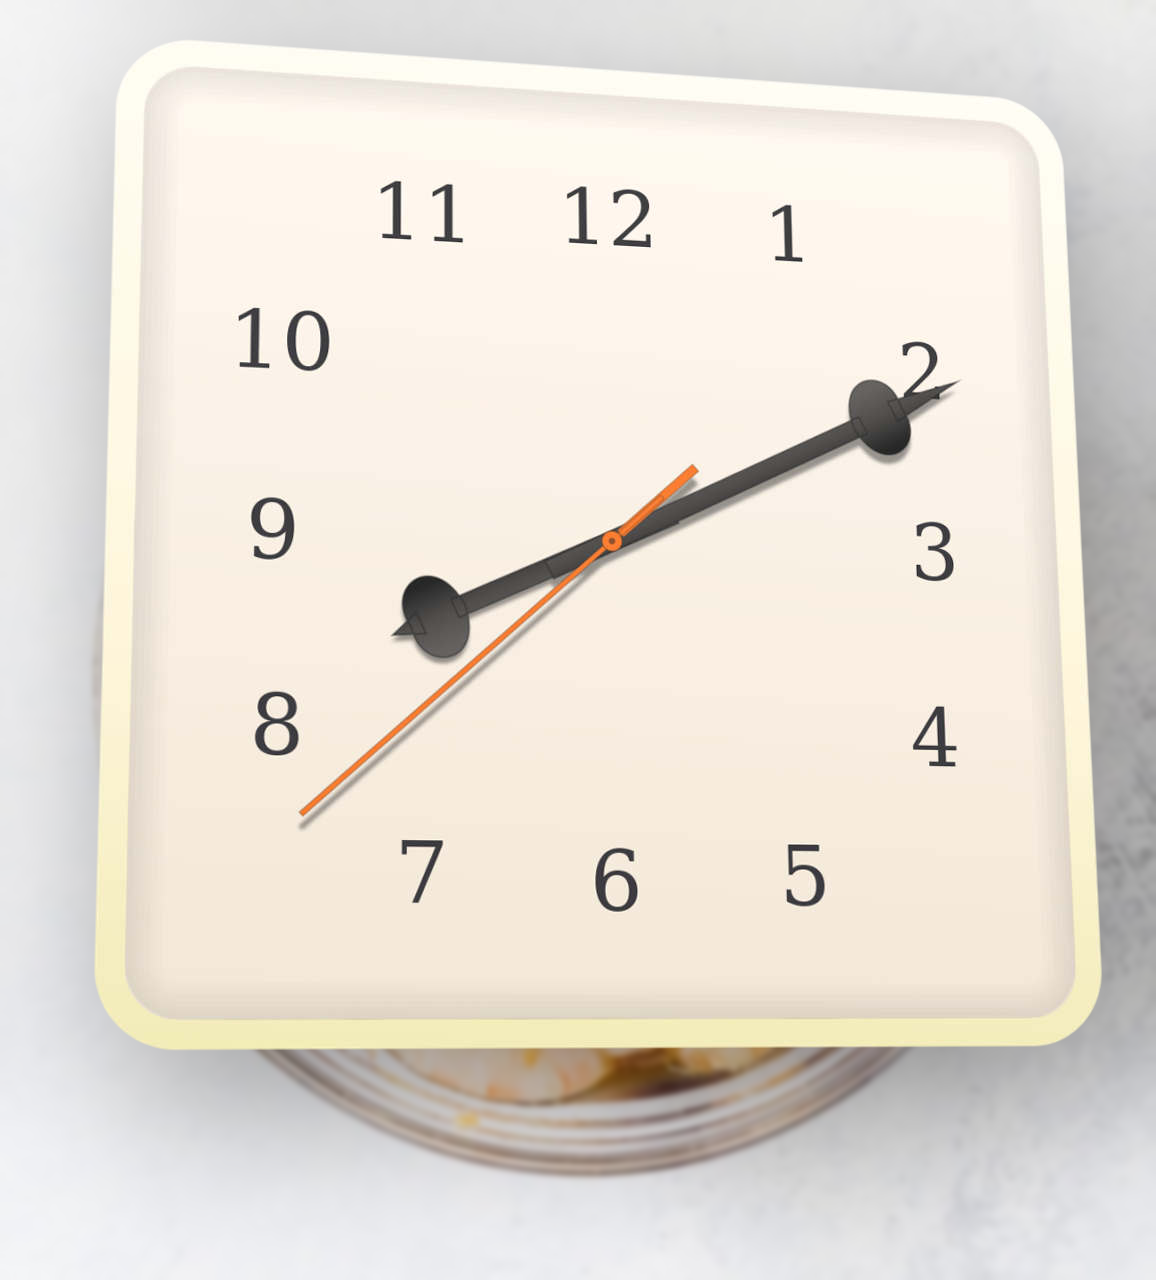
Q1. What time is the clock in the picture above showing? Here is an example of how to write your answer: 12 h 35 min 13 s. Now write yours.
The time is 8 h 10 min 38 s
